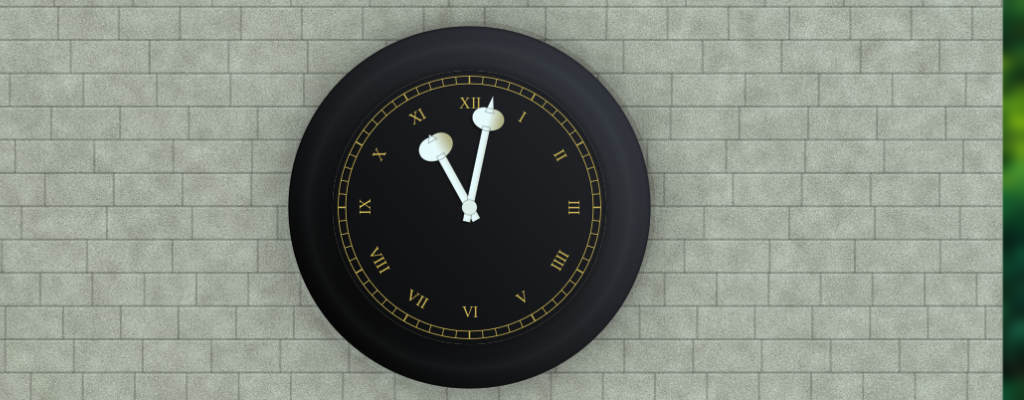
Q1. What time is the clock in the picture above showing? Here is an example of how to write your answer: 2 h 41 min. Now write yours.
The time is 11 h 02 min
